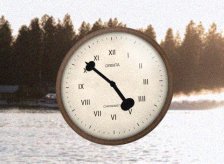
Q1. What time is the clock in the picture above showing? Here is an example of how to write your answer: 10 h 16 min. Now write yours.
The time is 4 h 52 min
